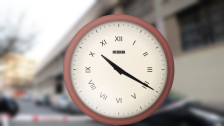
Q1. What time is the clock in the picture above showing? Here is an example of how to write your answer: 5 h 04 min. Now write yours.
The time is 10 h 20 min
